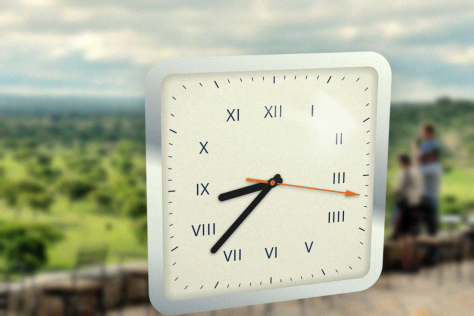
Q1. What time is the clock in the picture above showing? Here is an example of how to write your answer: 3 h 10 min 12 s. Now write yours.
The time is 8 h 37 min 17 s
